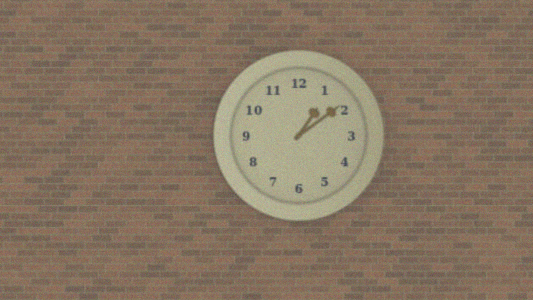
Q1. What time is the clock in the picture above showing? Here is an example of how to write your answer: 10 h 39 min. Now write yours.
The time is 1 h 09 min
